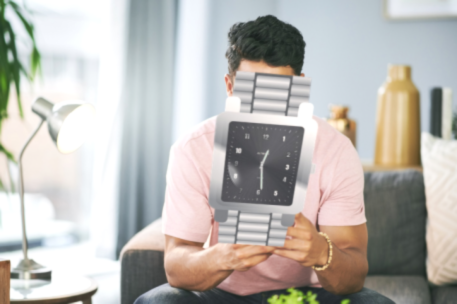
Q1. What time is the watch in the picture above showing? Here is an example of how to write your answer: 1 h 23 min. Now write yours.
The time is 12 h 29 min
